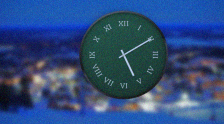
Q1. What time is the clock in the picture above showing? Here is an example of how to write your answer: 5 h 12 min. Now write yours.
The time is 5 h 10 min
